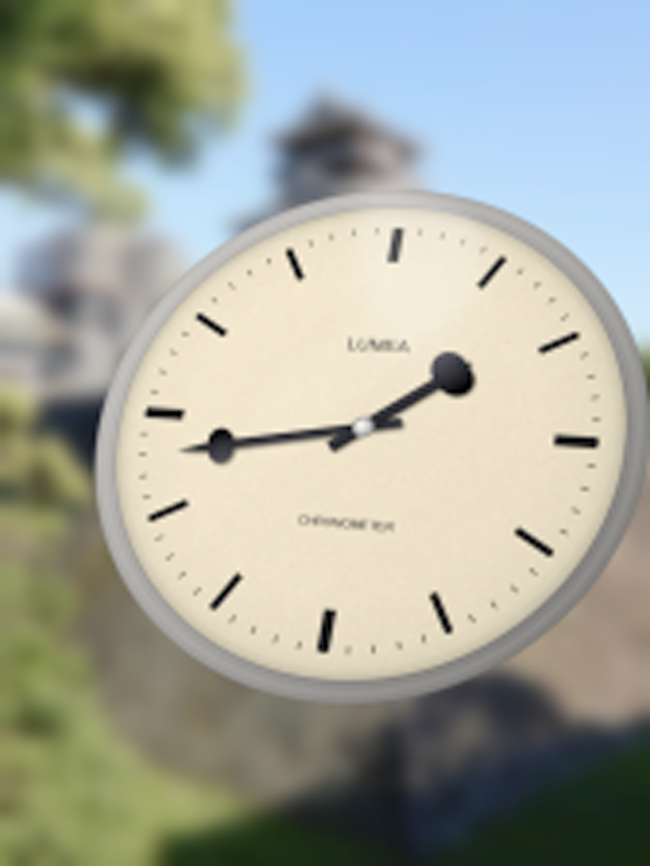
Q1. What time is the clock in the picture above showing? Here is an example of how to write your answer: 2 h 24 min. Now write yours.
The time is 1 h 43 min
